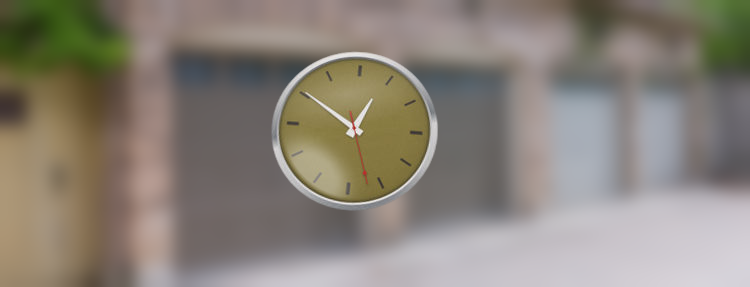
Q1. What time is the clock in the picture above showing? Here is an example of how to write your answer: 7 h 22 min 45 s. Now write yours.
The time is 12 h 50 min 27 s
